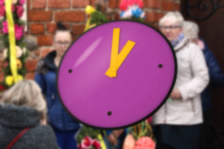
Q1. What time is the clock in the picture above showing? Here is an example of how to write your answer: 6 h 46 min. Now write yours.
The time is 1 h 00 min
